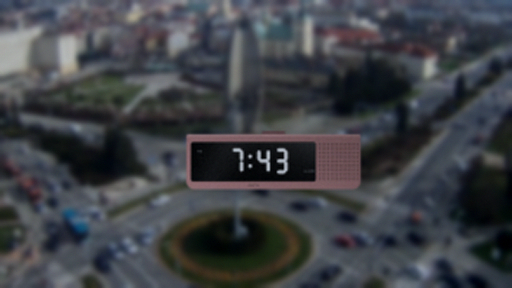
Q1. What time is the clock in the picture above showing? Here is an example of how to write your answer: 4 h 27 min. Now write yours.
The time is 7 h 43 min
